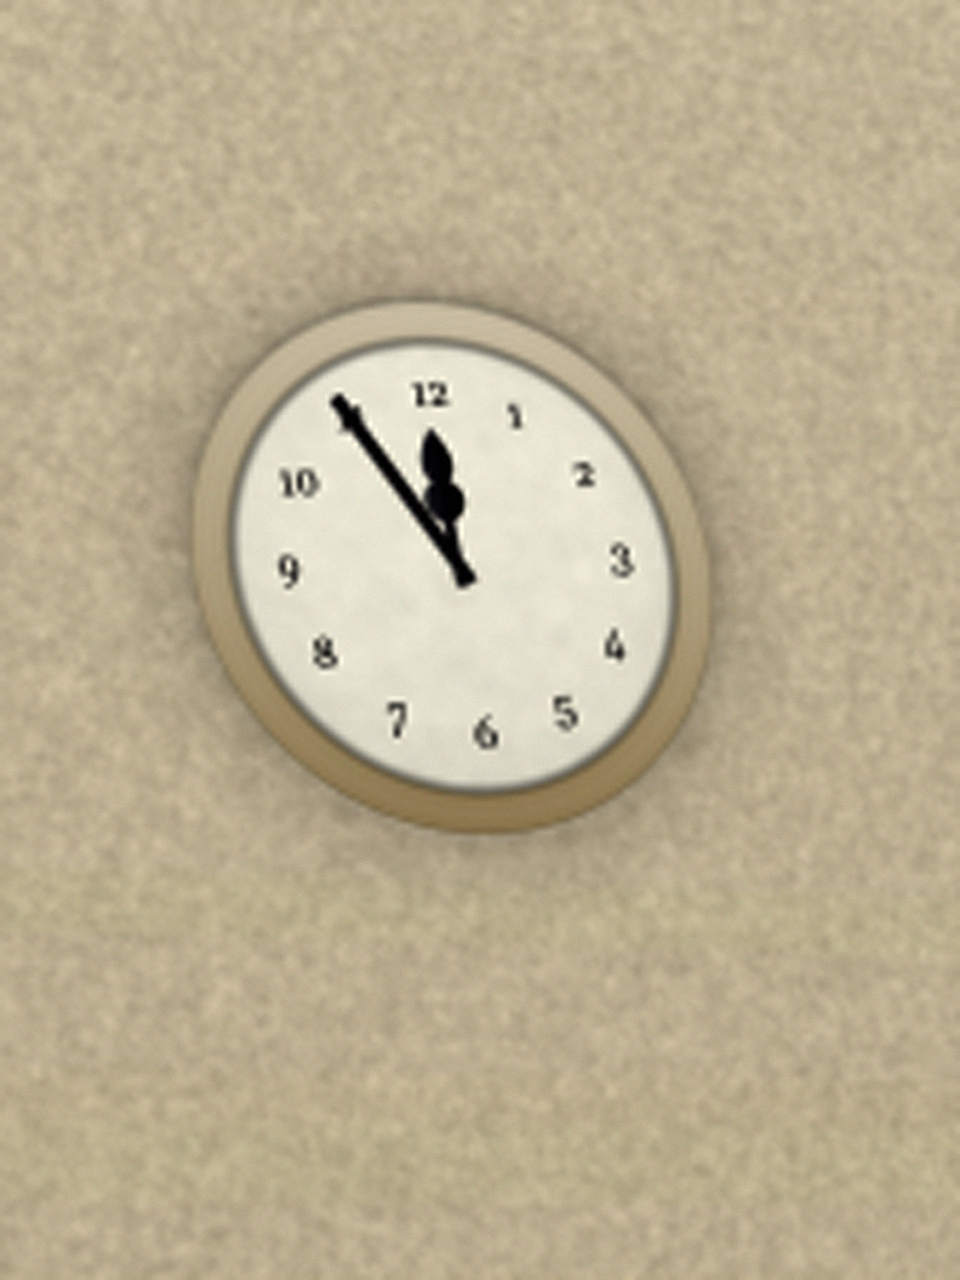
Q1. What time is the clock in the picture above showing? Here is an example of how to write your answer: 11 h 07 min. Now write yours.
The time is 11 h 55 min
